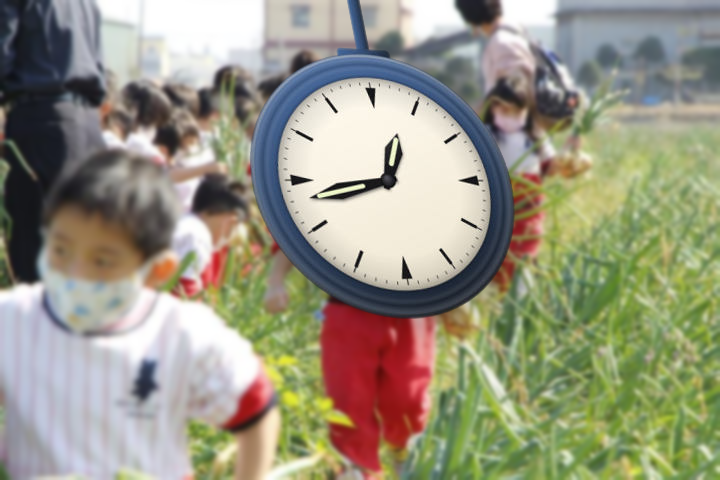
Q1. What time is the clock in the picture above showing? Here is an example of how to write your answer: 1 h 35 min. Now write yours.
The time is 12 h 43 min
